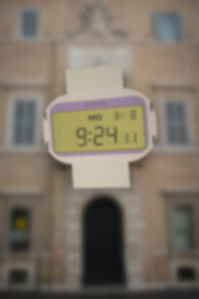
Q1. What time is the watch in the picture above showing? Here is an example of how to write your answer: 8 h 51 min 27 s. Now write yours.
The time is 9 h 24 min 11 s
